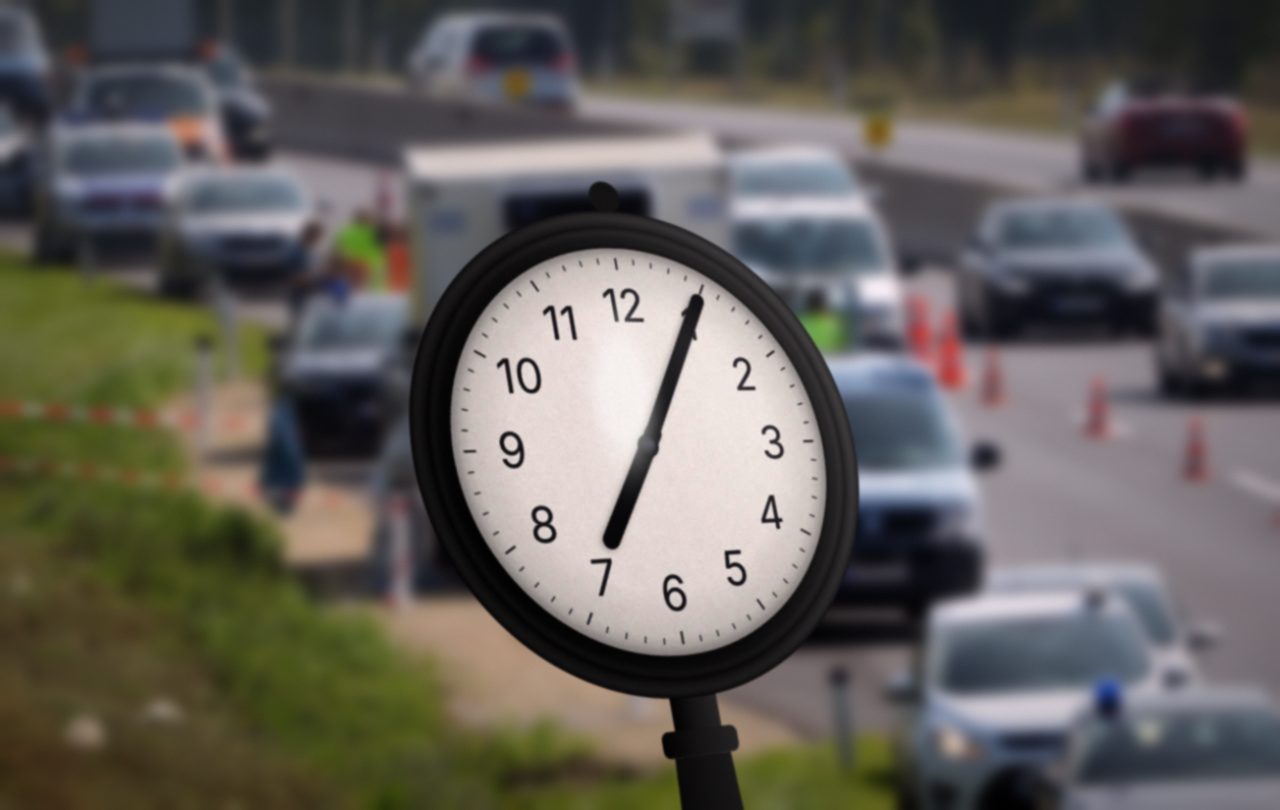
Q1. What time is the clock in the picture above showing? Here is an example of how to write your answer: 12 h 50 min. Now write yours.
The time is 7 h 05 min
